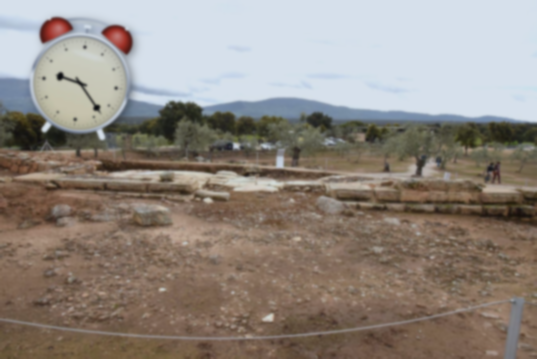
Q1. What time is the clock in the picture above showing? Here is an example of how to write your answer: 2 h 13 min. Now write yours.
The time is 9 h 23 min
